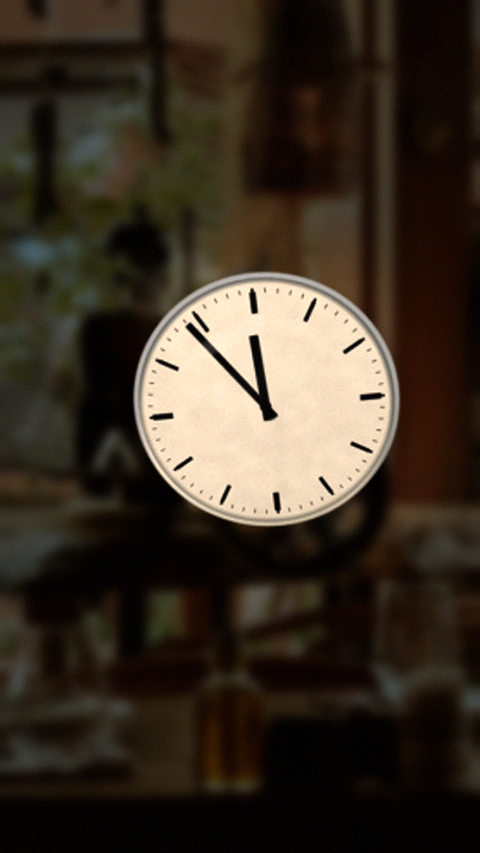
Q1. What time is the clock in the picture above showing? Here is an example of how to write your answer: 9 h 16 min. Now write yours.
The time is 11 h 54 min
